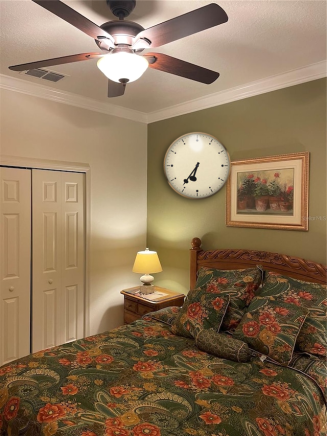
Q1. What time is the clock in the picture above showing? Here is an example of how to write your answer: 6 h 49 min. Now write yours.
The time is 6 h 36 min
